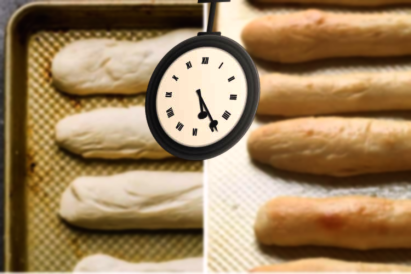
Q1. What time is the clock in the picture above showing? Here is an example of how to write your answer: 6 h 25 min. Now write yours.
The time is 5 h 24 min
